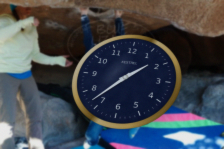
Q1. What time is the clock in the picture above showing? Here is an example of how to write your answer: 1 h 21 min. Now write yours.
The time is 1 h 37 min
